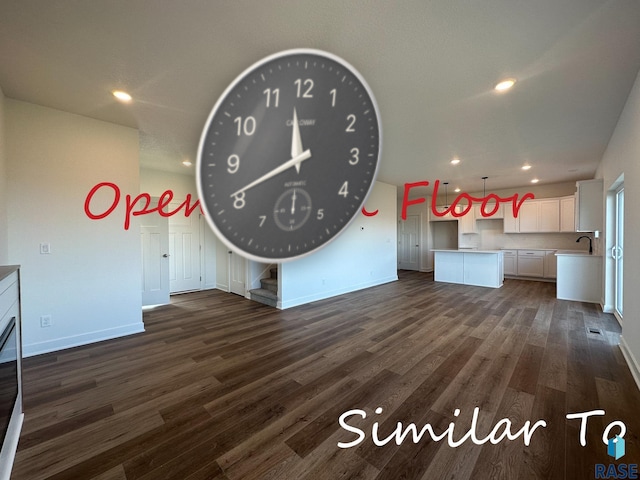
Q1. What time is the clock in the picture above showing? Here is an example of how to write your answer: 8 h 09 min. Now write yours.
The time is 11 h 41 min
